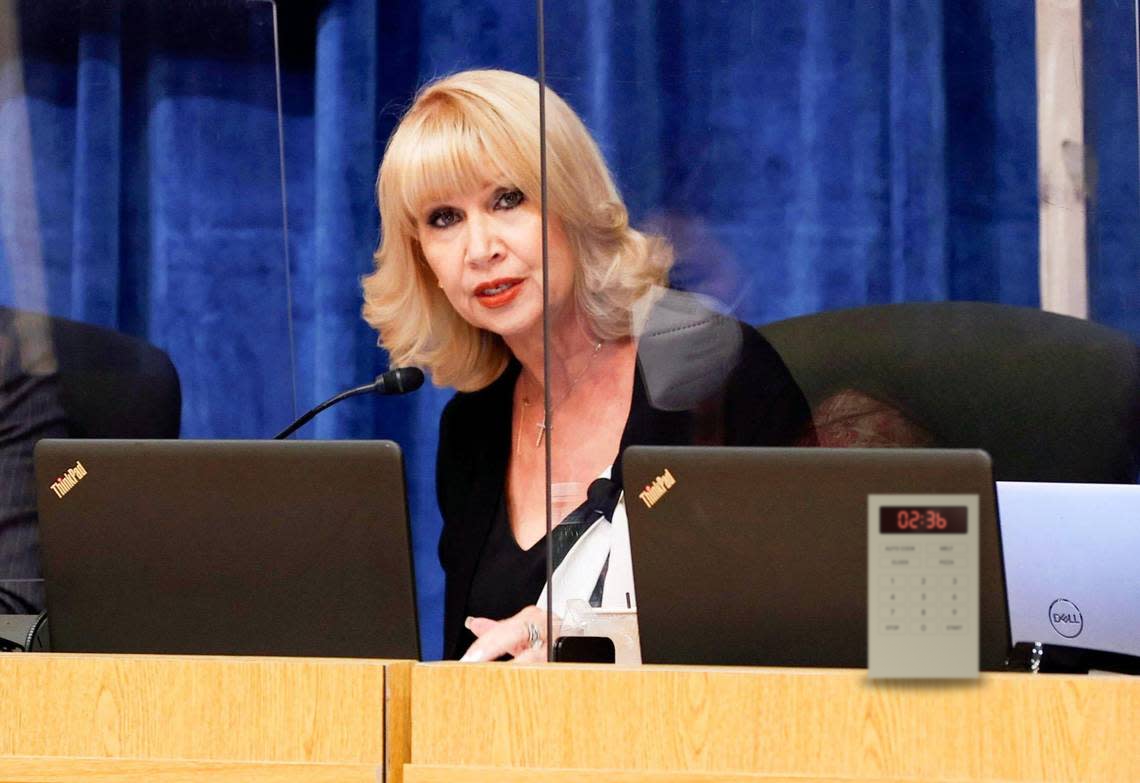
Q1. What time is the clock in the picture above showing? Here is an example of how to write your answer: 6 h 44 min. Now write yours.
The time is 2 h 36 min
